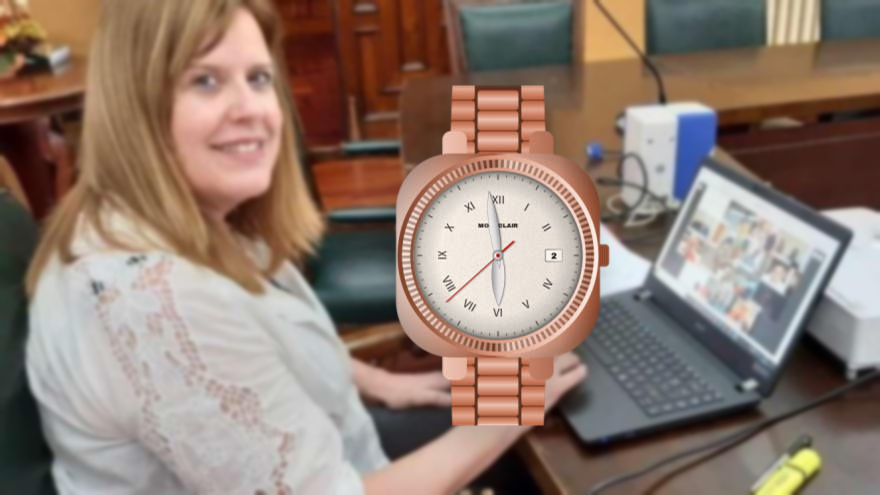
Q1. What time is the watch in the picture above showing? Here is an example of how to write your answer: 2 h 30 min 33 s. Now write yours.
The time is 5 h 58 min 38 s
